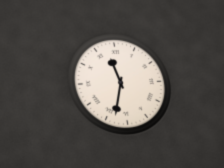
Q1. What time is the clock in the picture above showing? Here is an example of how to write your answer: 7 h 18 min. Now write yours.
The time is 11 h 33 min
